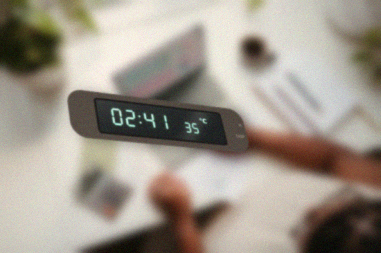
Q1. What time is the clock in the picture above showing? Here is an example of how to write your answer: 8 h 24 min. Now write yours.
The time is 2 h 41 min
